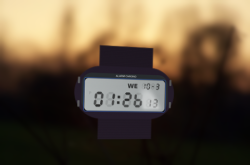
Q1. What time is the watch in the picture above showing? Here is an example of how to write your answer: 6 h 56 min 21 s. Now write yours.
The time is 1 h 26 min 13 s
